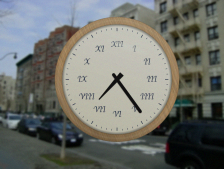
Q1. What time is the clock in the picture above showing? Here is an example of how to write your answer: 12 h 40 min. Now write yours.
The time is 7 h 24 min
